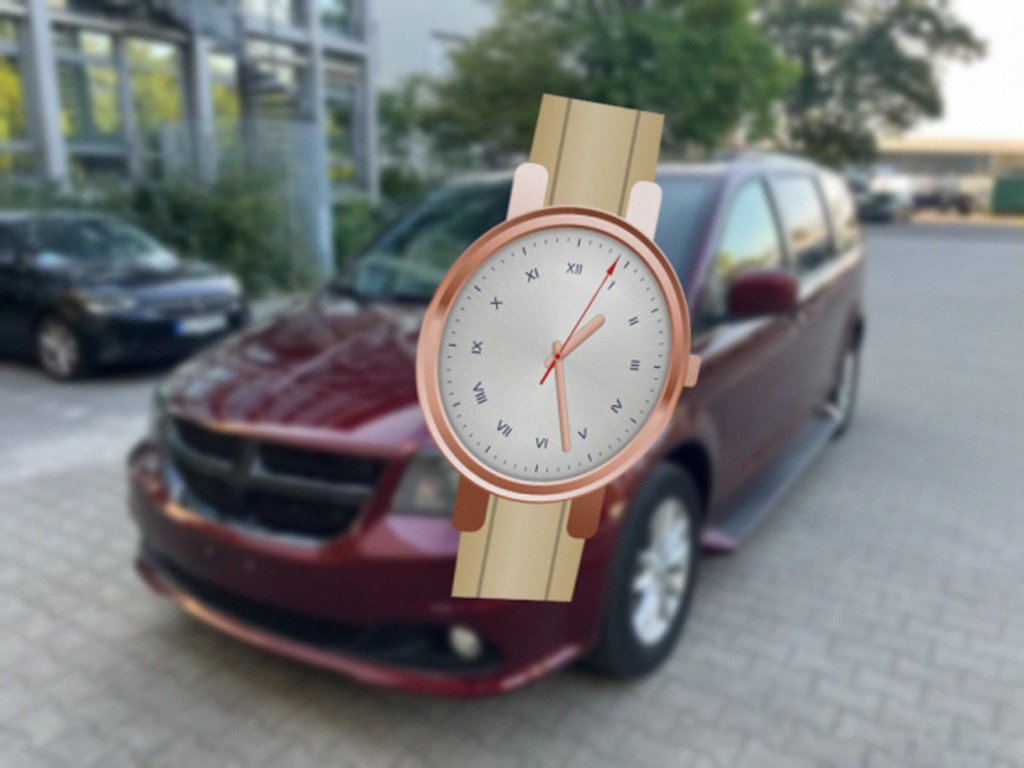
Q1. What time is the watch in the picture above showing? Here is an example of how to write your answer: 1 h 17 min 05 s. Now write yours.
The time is 1 h 27 min 04 s
